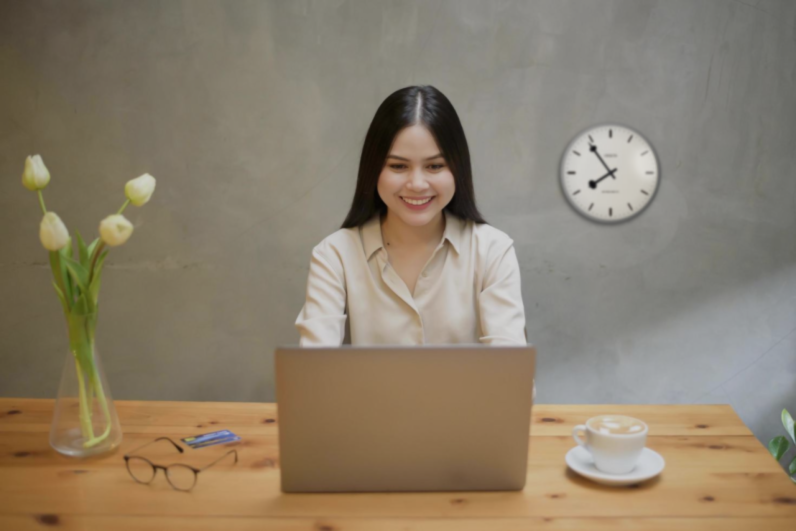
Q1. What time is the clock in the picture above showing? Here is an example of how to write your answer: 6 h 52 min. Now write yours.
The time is 7 h 54 min
